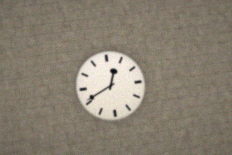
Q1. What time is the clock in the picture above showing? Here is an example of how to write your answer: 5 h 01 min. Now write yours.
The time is 12 h 41 min
